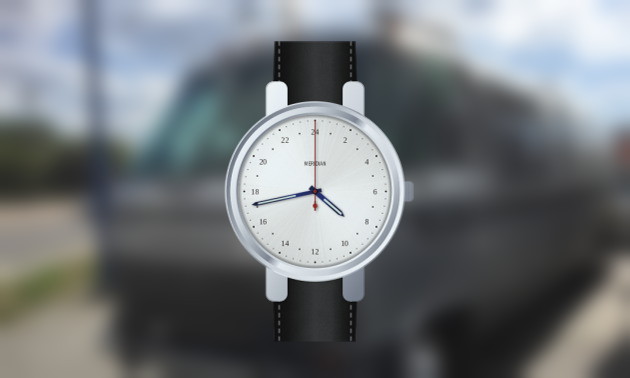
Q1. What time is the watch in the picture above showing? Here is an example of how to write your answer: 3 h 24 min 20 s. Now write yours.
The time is 8 h 43 min 00 s
